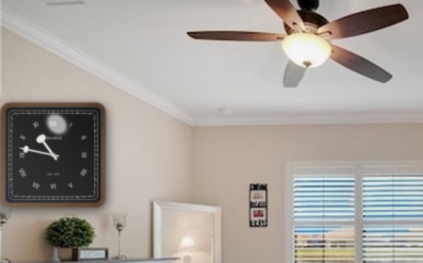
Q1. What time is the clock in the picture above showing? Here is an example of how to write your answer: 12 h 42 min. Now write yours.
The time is 10 h 47 min
